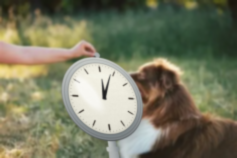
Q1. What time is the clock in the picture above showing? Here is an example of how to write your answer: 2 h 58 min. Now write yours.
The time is 12 h 04 min
